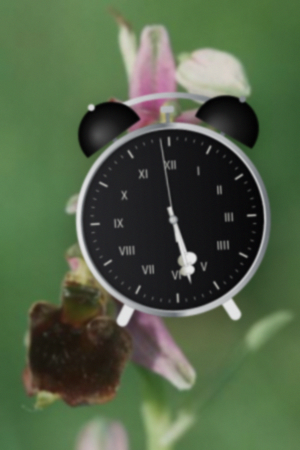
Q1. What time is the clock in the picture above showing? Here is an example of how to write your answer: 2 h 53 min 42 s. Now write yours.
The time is 5 h 27 min 59 s
